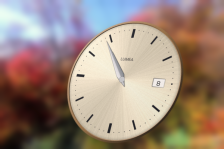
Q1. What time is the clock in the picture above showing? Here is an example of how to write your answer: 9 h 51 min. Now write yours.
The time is 10 h 54 min
